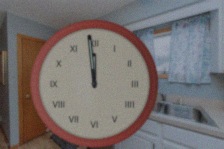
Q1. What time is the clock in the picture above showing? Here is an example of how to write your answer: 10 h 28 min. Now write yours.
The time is 11 h 59 min
